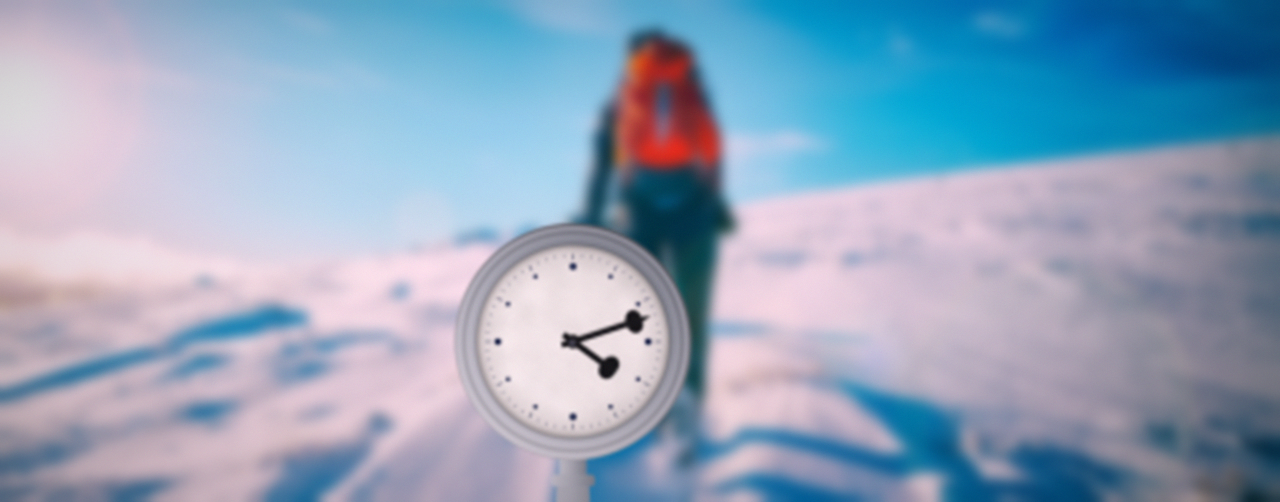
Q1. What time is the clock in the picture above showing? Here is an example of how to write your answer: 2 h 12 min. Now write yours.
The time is 4 h 12 min
